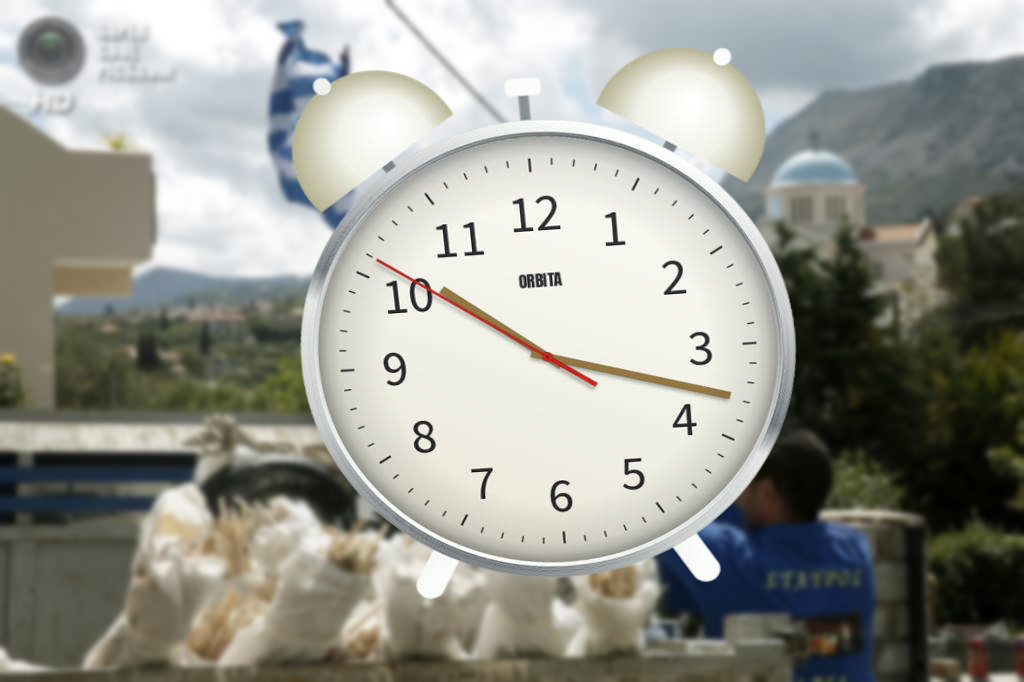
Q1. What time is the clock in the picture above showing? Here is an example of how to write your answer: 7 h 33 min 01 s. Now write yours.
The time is 10 h 17 min 51 s
